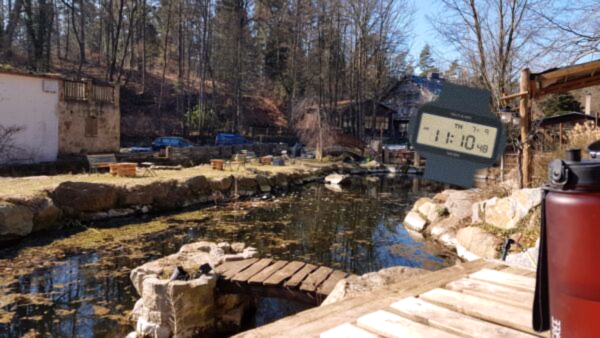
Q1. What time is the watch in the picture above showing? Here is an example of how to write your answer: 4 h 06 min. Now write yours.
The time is 11 h 10 min
